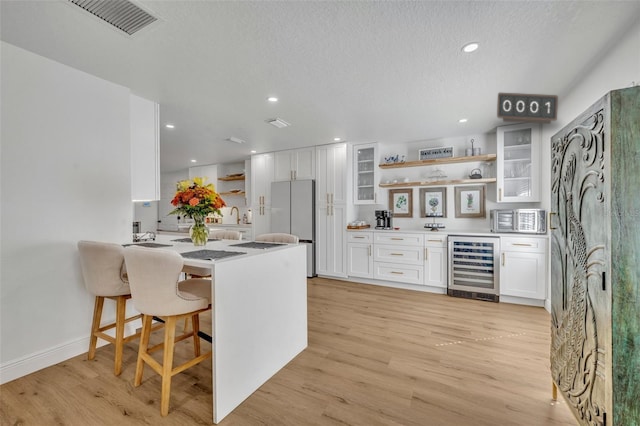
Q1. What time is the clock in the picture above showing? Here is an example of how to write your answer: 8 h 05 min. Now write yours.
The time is 0 h 01 min
